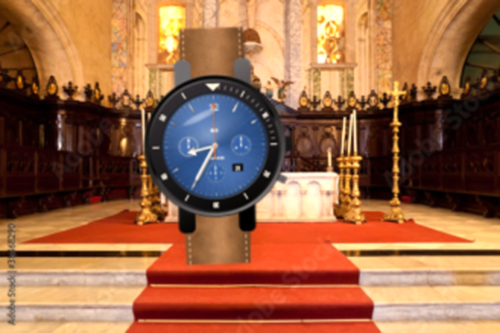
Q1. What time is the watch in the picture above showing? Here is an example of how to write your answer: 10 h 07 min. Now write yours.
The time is 8 h 35 min
